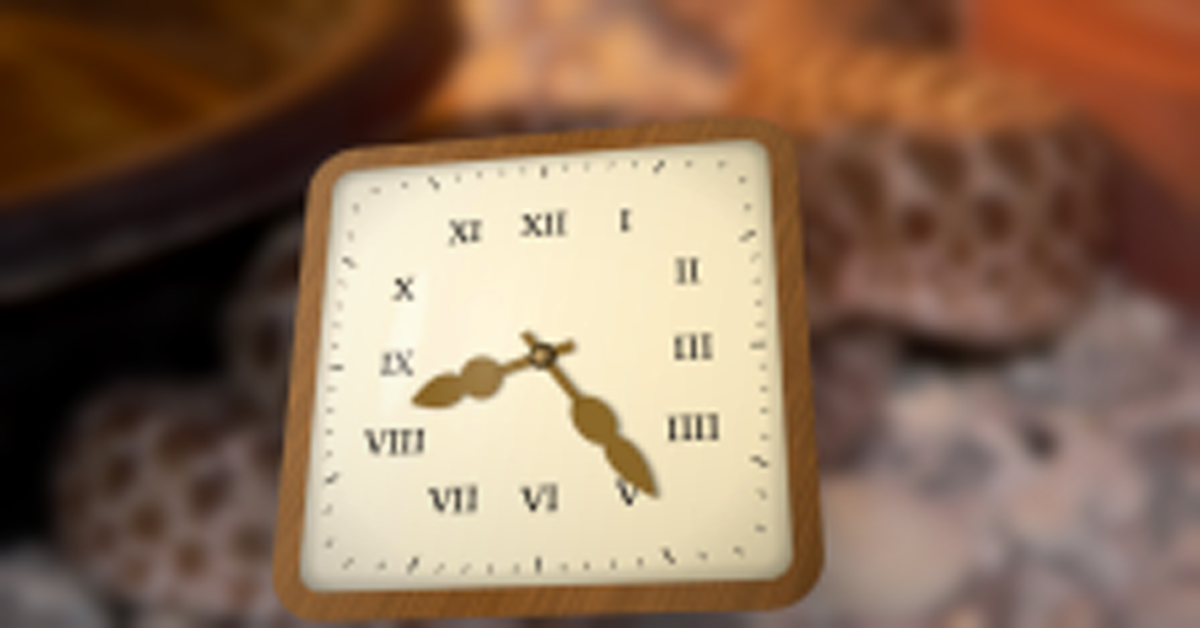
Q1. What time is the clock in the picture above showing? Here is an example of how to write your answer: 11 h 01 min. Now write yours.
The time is 8 h 24 min
